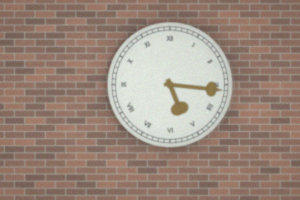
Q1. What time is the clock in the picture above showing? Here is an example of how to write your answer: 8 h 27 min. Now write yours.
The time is 5 h 16 min
